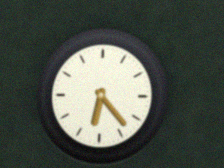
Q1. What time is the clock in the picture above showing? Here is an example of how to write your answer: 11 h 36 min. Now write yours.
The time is 6 h 23 min
